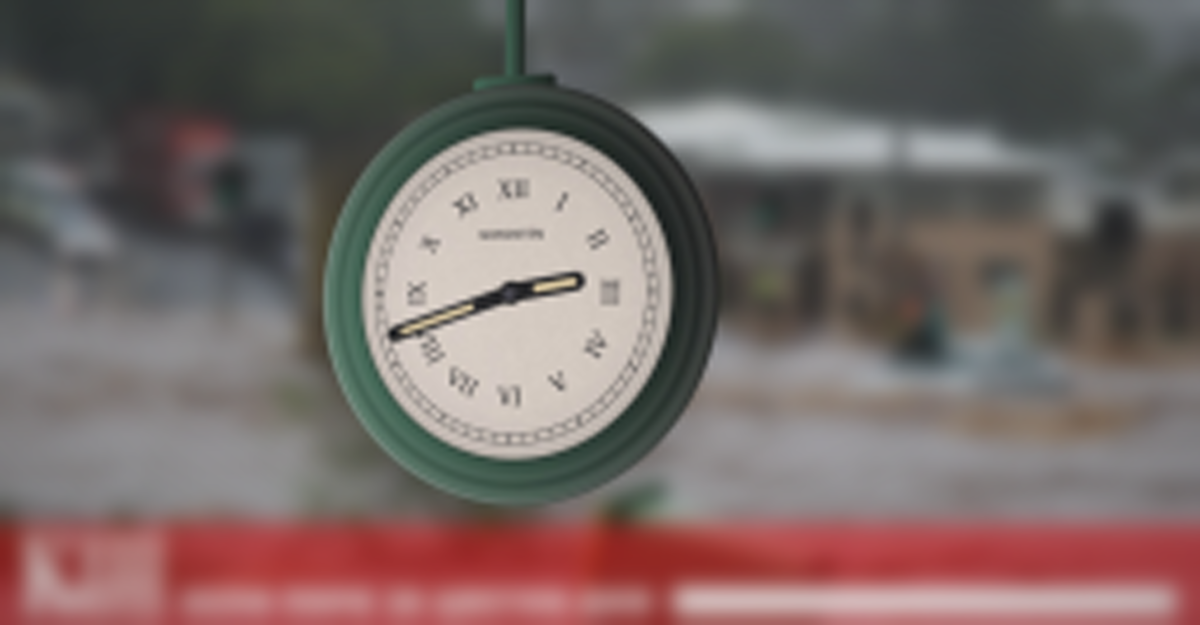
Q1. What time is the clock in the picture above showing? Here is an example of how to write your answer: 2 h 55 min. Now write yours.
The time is 2 h 42 min
